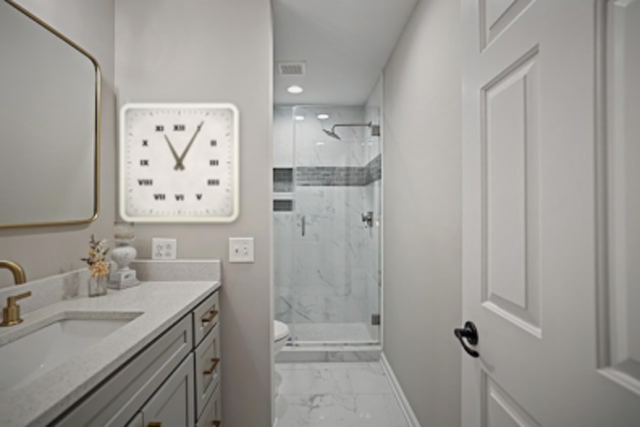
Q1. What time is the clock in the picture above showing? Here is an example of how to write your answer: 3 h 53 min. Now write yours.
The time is 11 h 05 min
